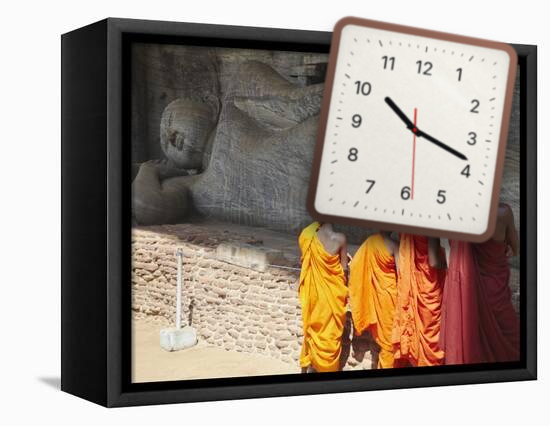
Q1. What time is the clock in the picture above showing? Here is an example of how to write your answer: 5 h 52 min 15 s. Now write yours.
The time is 10 h 18 min 29 s
